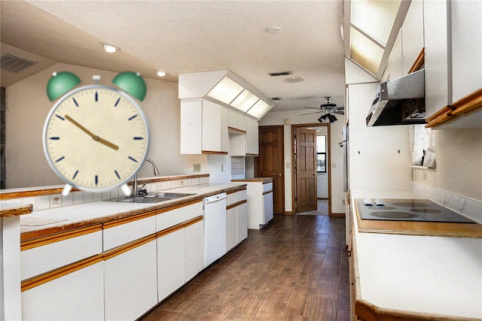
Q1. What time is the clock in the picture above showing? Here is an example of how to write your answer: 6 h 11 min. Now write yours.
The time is 3 h 51 min
